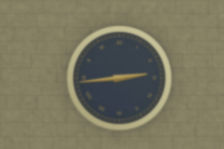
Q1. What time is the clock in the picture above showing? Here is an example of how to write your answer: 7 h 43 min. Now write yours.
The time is 2 h 44 min
